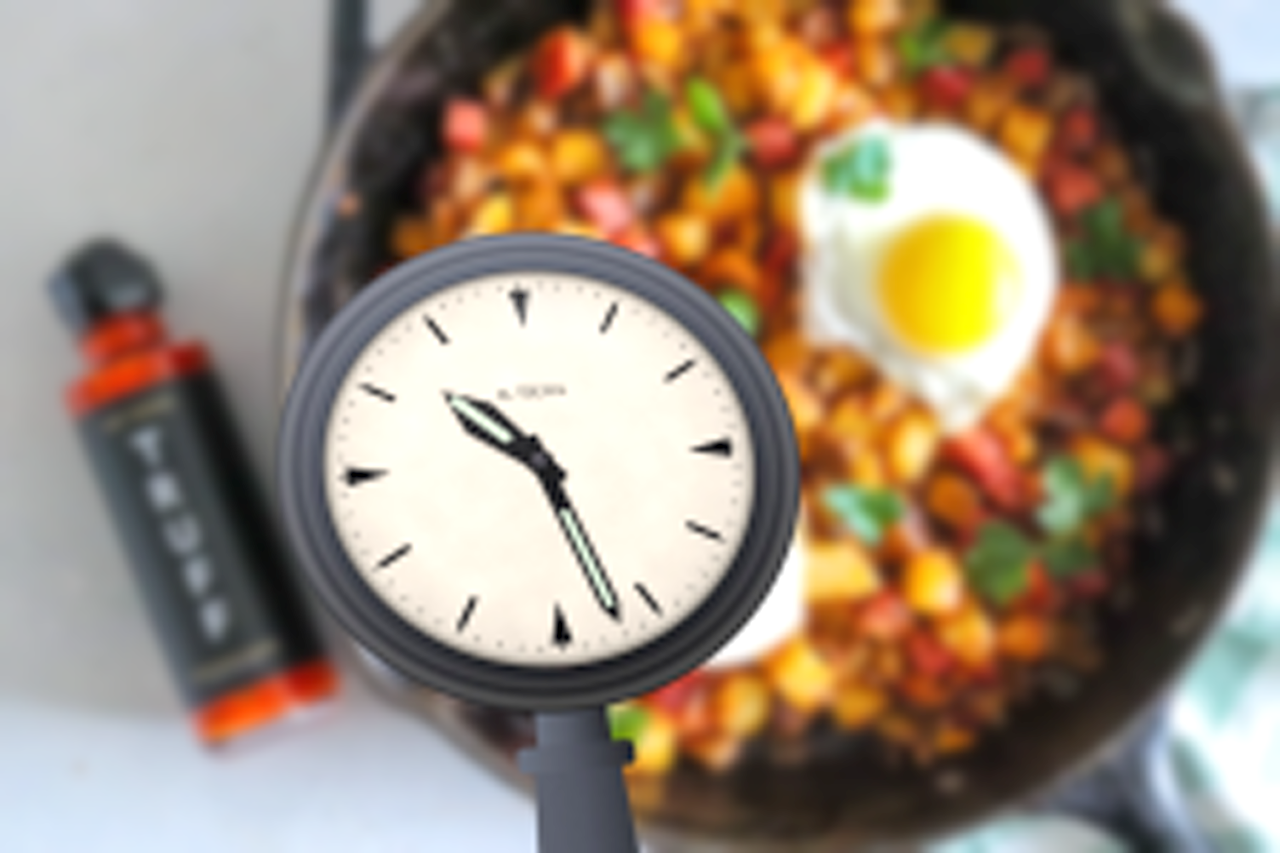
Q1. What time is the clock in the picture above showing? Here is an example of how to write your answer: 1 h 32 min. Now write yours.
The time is 10 h 27 min
